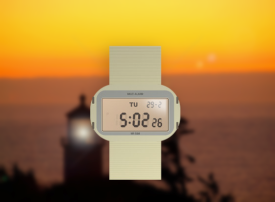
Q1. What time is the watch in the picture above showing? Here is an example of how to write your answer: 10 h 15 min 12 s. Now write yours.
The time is 5 h 02 min 26 s
